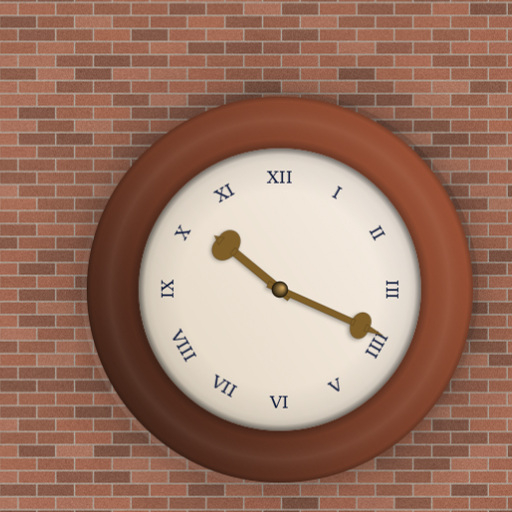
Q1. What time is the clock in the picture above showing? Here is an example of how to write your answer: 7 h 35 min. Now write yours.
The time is 10 h 19 min
